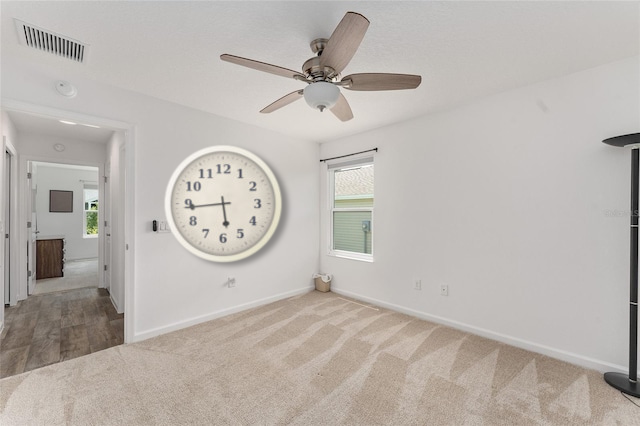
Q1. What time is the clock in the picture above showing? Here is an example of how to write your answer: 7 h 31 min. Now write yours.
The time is 5 h 44 min
